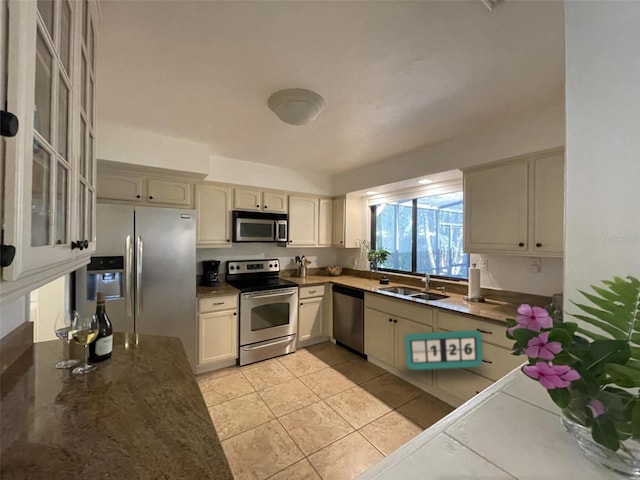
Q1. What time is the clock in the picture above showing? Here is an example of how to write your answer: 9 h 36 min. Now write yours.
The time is 1 h 26 min
